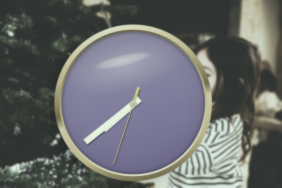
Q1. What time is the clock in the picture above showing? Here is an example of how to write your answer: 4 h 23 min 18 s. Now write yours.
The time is 7 h 38 min 33 s
